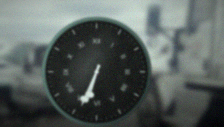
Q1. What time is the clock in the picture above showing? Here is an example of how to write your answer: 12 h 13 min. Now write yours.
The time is 6 h 34 min
